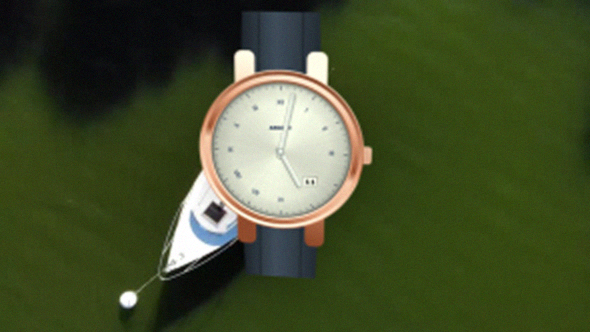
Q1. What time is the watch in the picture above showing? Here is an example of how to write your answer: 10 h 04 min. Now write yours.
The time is 5 h 02 min
